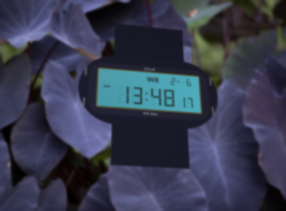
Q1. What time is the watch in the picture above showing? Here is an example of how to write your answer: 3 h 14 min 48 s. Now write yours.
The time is 13 h 48 min 17 s
